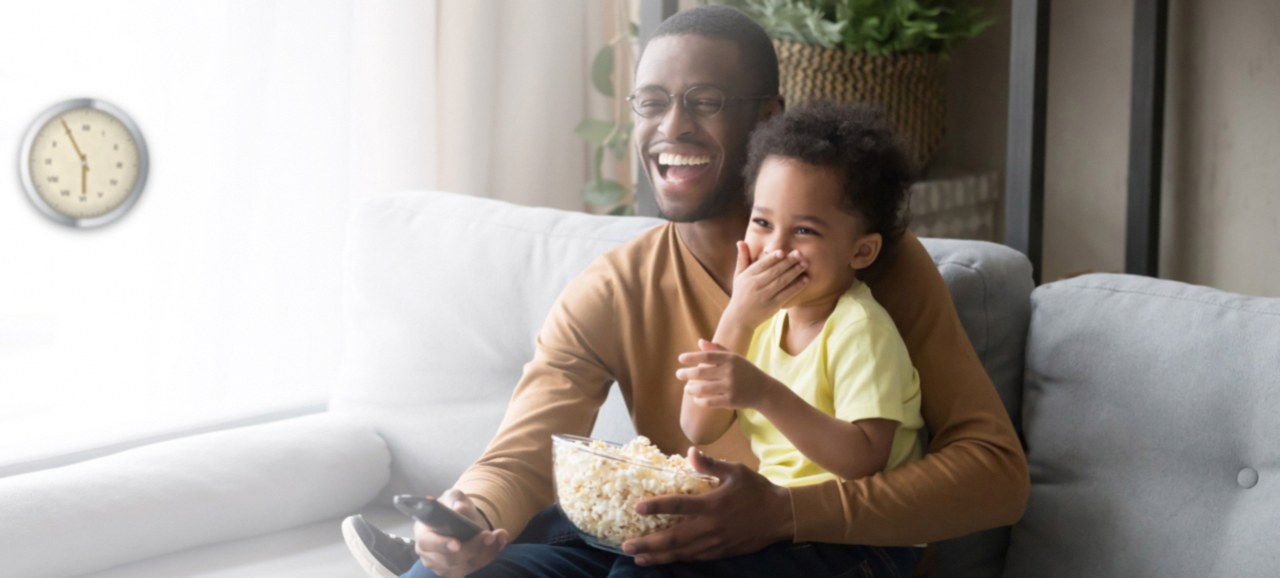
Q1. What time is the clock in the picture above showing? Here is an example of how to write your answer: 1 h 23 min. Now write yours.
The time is 5 h 55 min
